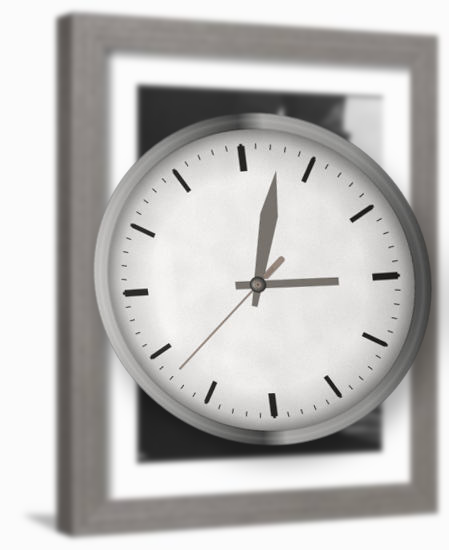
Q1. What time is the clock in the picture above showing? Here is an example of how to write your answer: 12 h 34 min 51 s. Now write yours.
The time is 3 h 02 min 38 s
